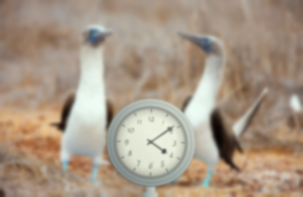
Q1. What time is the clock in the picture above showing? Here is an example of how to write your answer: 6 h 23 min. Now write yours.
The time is 4 h 09 min
